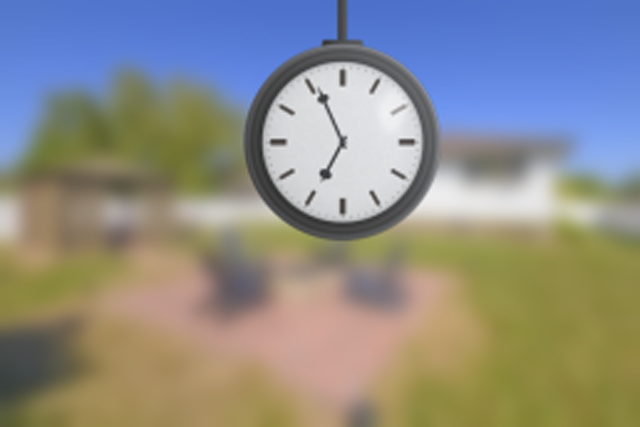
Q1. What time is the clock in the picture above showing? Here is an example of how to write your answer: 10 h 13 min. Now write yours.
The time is 6 h 56 min
